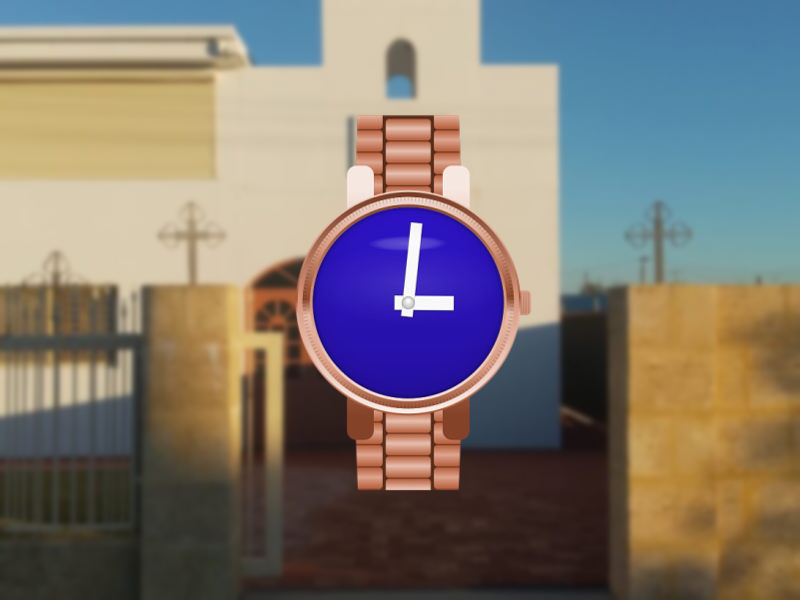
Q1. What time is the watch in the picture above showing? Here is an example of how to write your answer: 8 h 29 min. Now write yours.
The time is 3 h 01 min
